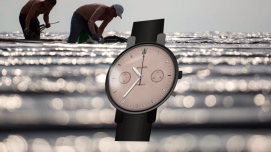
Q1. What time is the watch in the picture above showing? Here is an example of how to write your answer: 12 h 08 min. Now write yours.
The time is 10 h 36 min
